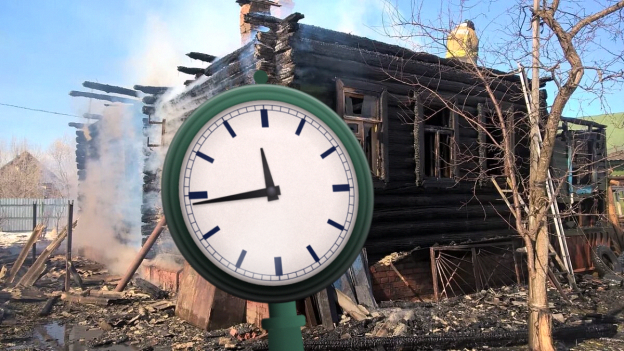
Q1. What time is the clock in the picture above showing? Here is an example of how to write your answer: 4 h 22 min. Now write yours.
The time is 11 h 44 min
